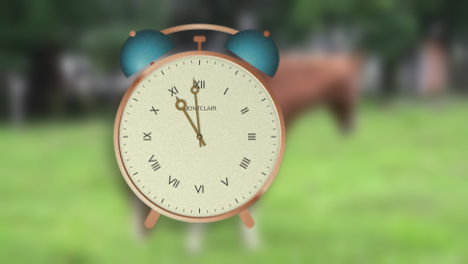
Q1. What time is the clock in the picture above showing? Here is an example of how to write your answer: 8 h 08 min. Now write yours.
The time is 10 h 59 min
